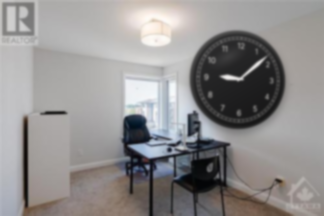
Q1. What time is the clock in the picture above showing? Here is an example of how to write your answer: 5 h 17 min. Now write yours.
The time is 9 h 08 min
